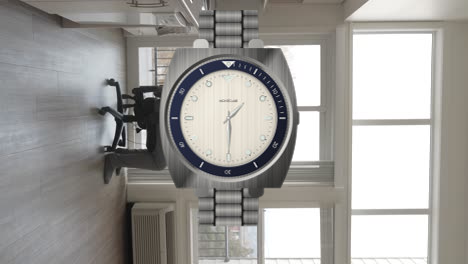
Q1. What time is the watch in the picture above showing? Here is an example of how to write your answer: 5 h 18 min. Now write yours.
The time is 1 h 30 min
